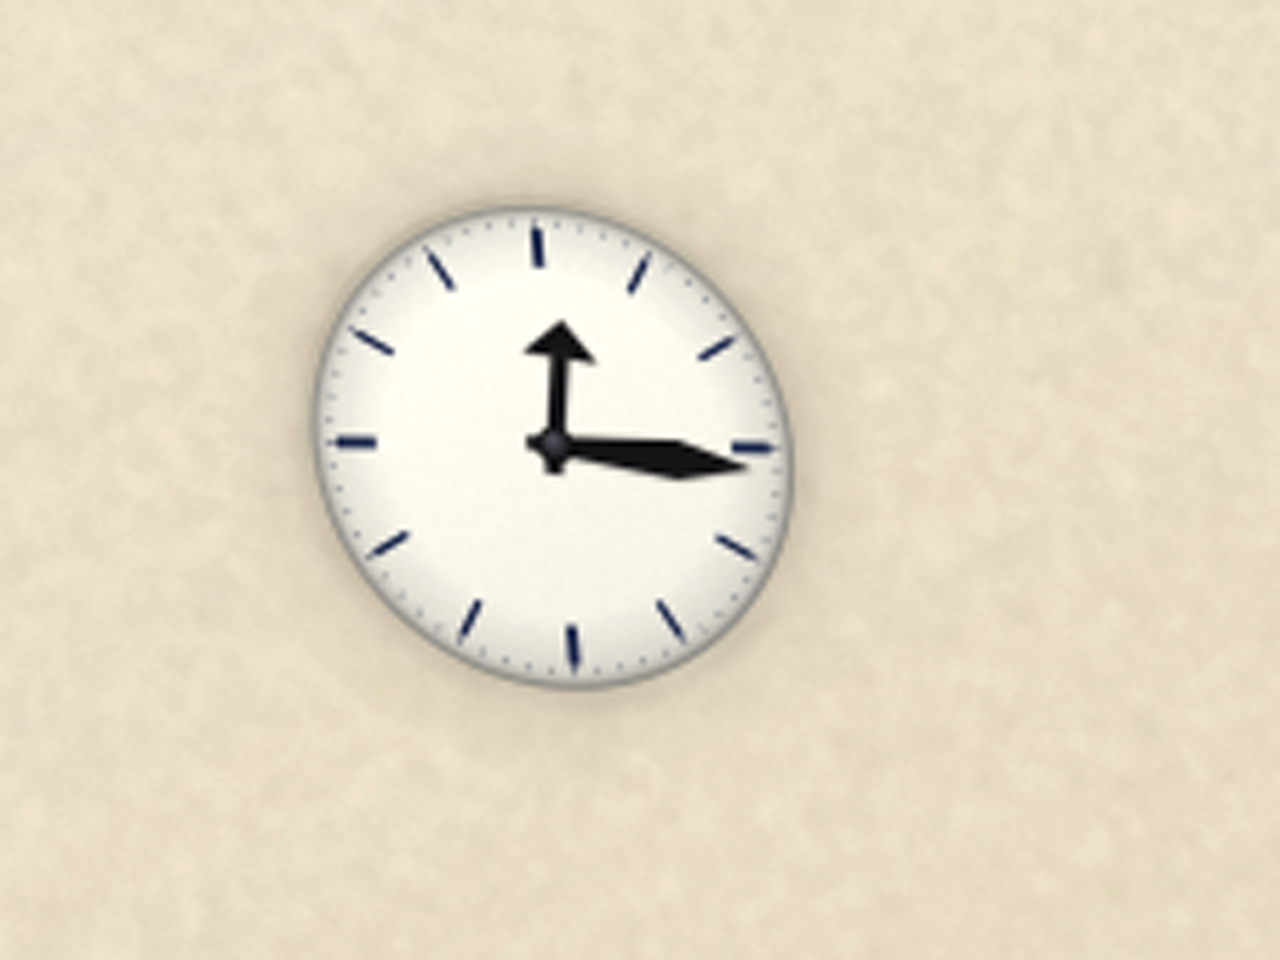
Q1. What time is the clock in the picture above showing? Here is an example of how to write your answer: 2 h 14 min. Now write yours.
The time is 12 h 16 min
